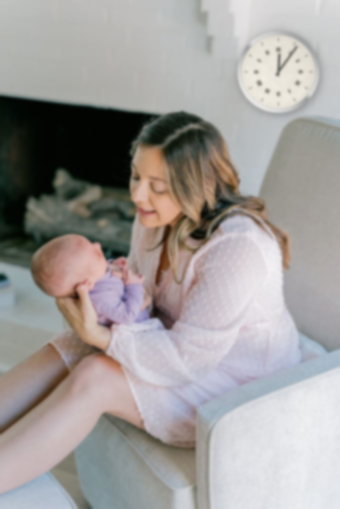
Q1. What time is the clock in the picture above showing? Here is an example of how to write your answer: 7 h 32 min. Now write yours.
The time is 12 h 06 min
